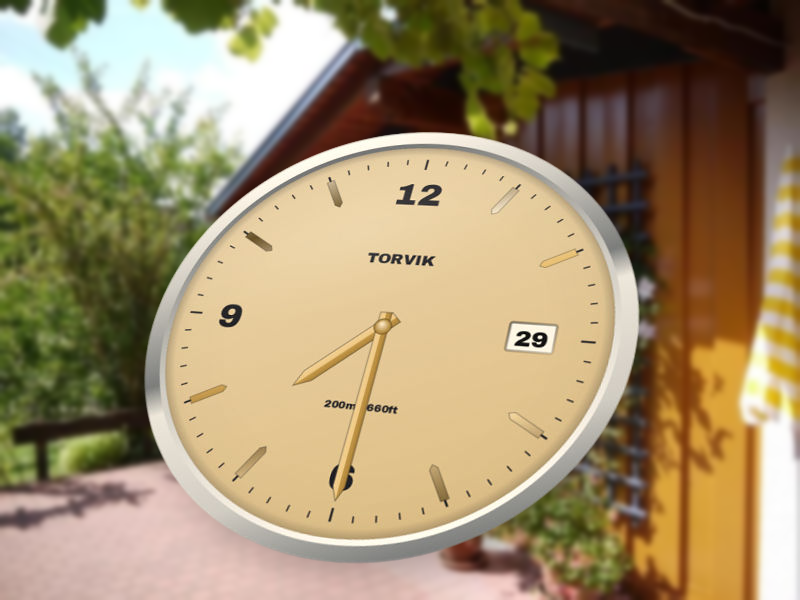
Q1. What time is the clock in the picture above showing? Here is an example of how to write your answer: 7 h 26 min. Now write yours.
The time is 7 h 30 min
